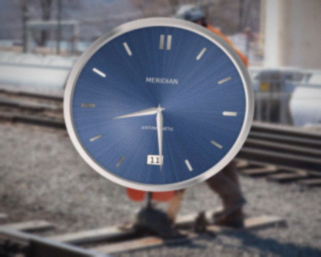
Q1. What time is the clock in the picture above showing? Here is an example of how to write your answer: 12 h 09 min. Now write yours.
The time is 8 h 29 min
